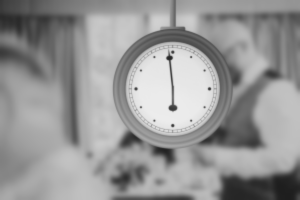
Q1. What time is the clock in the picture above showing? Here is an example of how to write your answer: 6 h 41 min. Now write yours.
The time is 5 h 59 min
